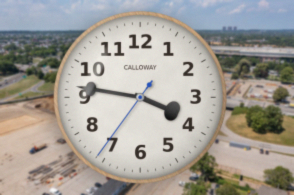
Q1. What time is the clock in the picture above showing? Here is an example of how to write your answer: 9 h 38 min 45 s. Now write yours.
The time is 3 h 46 min 36 s
